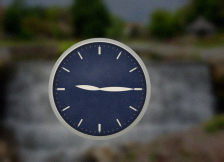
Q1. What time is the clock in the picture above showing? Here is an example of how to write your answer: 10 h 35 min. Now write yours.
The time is 9 h 15 min
